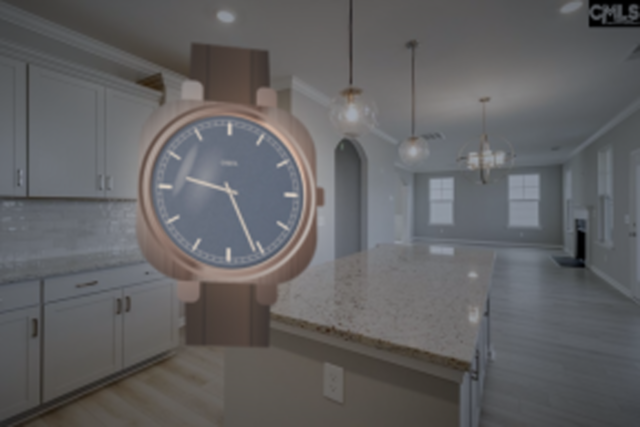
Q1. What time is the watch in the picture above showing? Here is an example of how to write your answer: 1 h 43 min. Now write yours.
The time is 9 h 26 min
